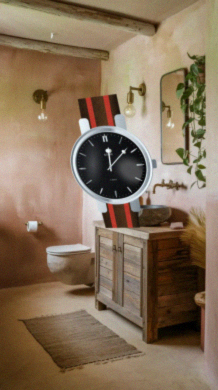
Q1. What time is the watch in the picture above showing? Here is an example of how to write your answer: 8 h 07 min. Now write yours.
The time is 12 h 08 min
